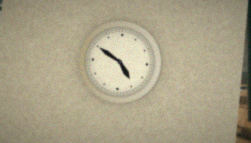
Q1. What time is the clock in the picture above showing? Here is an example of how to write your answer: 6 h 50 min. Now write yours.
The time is 4 h 50 min
